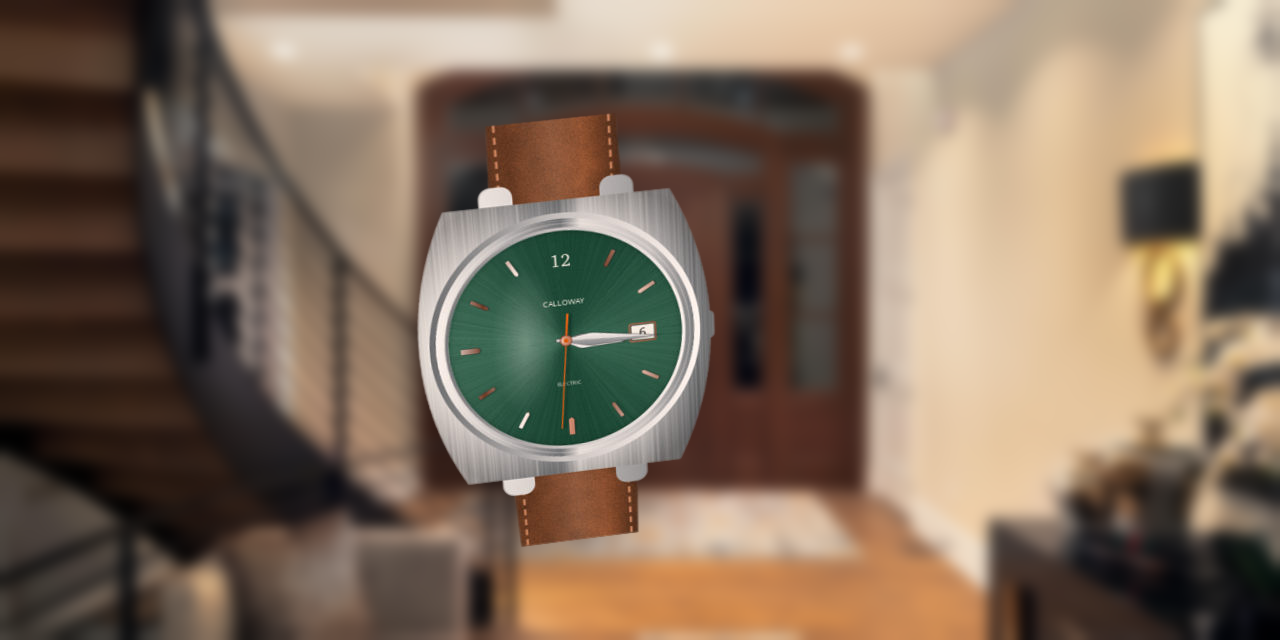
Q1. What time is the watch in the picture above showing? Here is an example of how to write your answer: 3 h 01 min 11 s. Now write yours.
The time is 3 h 15 min 31 s
